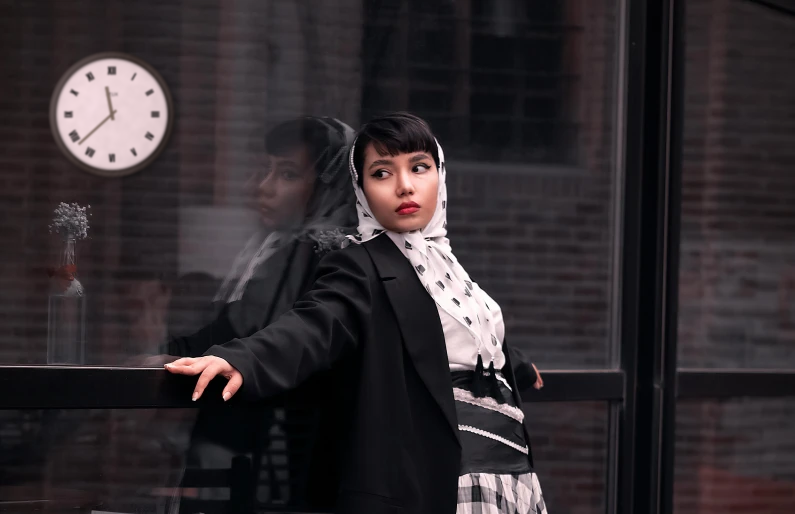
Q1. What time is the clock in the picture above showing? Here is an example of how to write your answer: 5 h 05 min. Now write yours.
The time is 11 h 38 min
